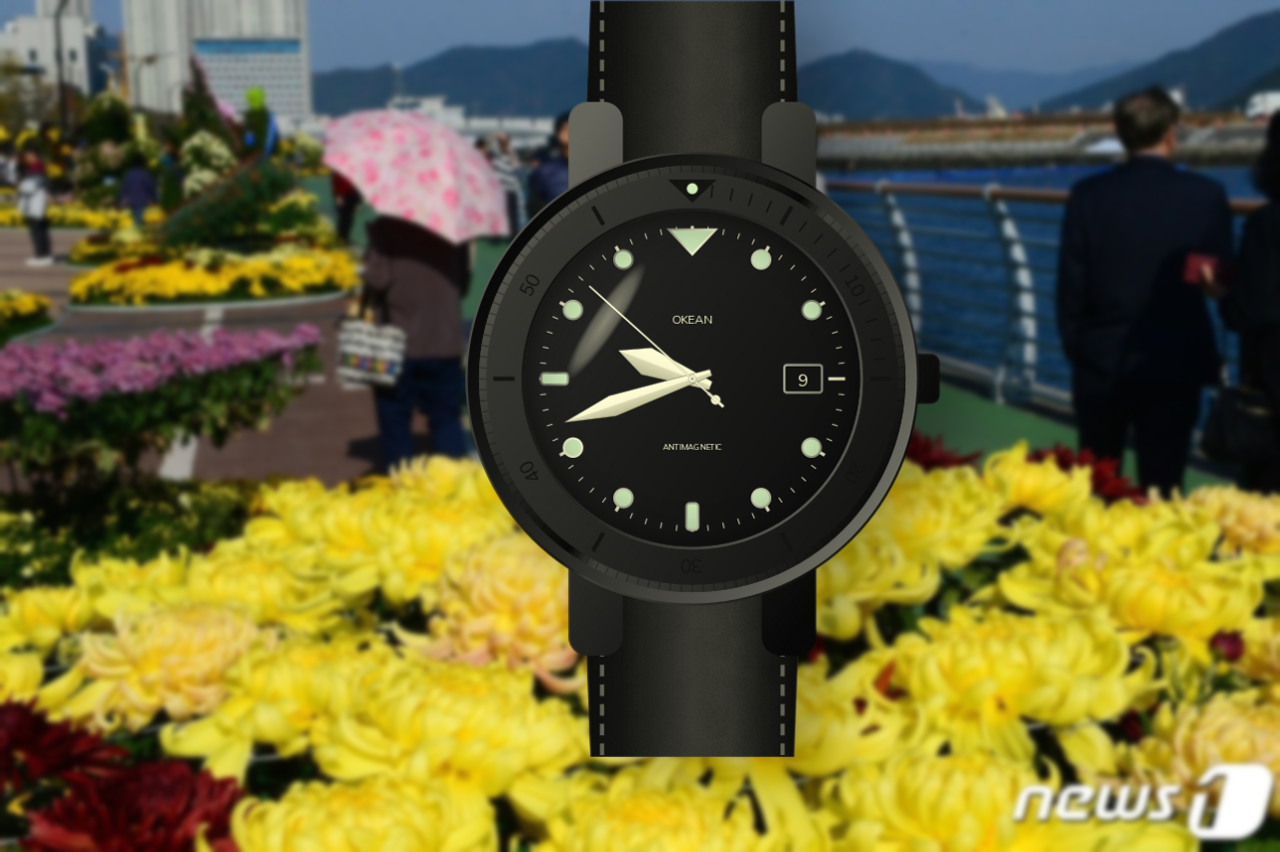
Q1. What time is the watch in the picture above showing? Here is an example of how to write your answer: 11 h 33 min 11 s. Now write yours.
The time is 9 h 41 min 52 s
